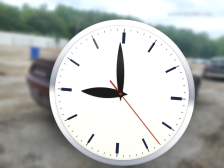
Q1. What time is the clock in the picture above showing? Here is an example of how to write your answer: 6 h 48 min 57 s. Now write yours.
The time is 8 h 59 min 23 s
